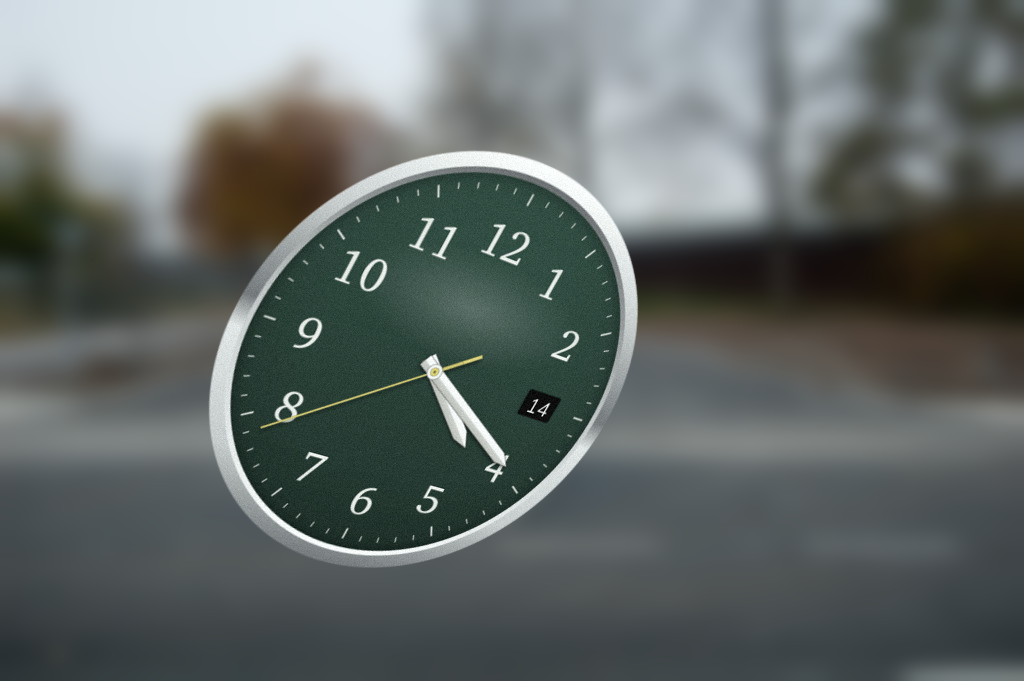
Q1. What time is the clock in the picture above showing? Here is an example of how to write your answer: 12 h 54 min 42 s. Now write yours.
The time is 4 h 19 min 39 s
